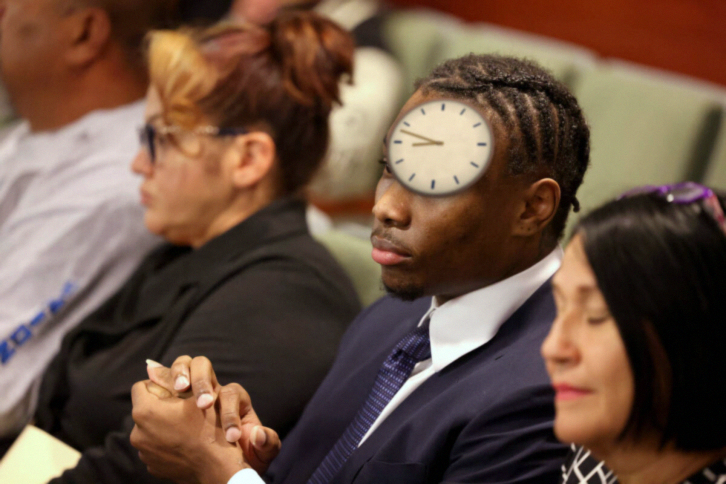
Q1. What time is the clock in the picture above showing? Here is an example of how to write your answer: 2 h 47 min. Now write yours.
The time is 8 h 48 min
